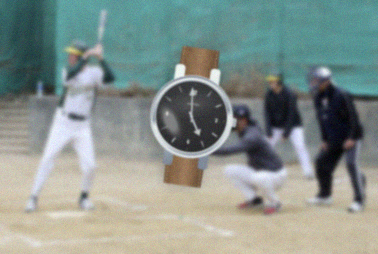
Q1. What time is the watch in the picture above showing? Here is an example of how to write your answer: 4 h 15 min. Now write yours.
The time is 4 h 59 min
